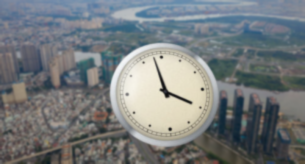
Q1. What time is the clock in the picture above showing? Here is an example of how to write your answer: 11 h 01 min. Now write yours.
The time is 3 h 58 min
